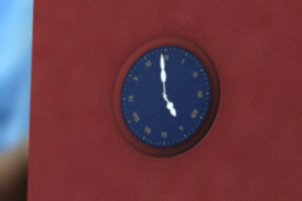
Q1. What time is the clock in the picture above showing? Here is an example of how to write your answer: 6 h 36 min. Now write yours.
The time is 4 h 59 min
